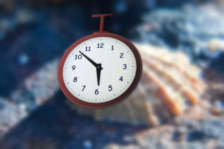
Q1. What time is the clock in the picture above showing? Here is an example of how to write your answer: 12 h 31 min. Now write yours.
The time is 5 h 52 min
